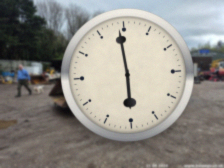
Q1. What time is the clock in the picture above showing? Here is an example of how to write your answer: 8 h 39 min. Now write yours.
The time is 5 h 59 min
